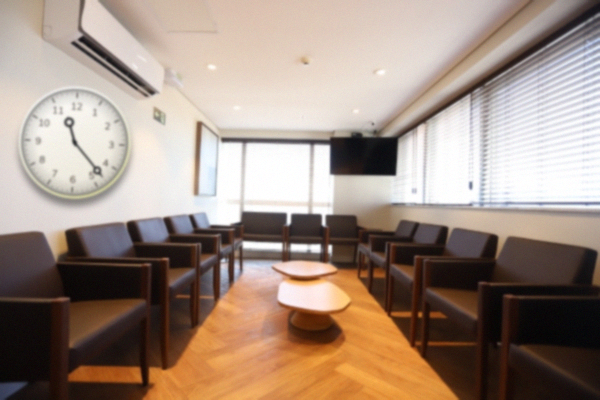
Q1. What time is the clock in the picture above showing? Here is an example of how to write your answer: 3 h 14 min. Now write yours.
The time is 11 h 23 min
